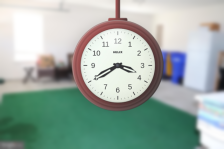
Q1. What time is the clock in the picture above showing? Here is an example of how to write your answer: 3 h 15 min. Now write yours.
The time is 3 h 40 min
